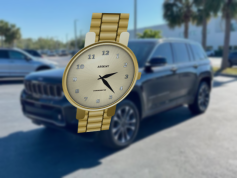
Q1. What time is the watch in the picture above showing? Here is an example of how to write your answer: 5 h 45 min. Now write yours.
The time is 2 h 23 min
